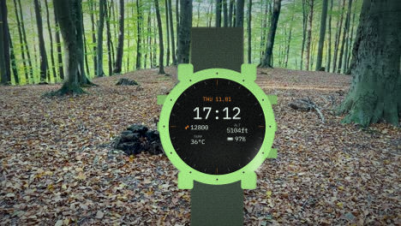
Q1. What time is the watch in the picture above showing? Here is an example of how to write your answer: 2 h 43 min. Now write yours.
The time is 17 h 12 min
